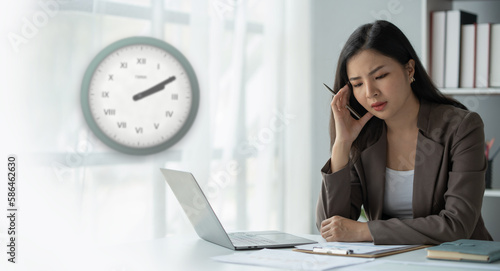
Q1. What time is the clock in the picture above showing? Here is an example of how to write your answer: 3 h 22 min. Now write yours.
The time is 2 h 10 min
